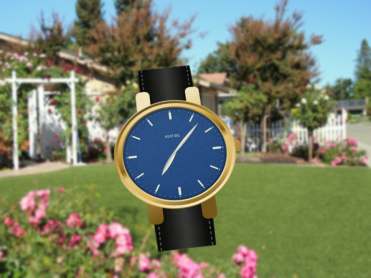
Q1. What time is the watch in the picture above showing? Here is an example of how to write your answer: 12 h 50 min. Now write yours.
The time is 7 h 07 min
